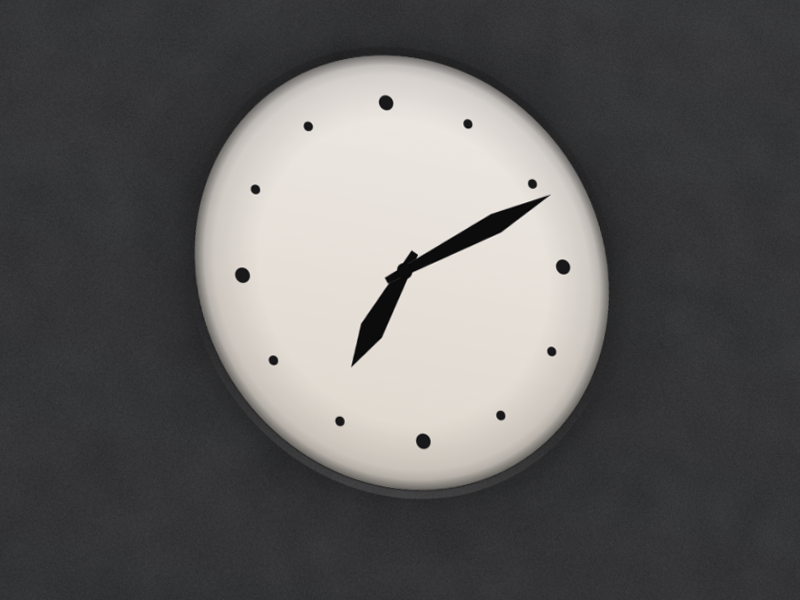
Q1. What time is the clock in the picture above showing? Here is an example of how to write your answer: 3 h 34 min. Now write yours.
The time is 7 h 11 min
